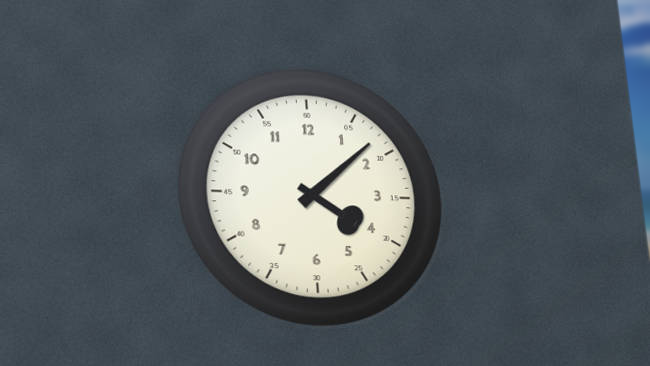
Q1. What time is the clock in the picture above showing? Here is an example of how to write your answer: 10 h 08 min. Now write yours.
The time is 4 h 08 min
